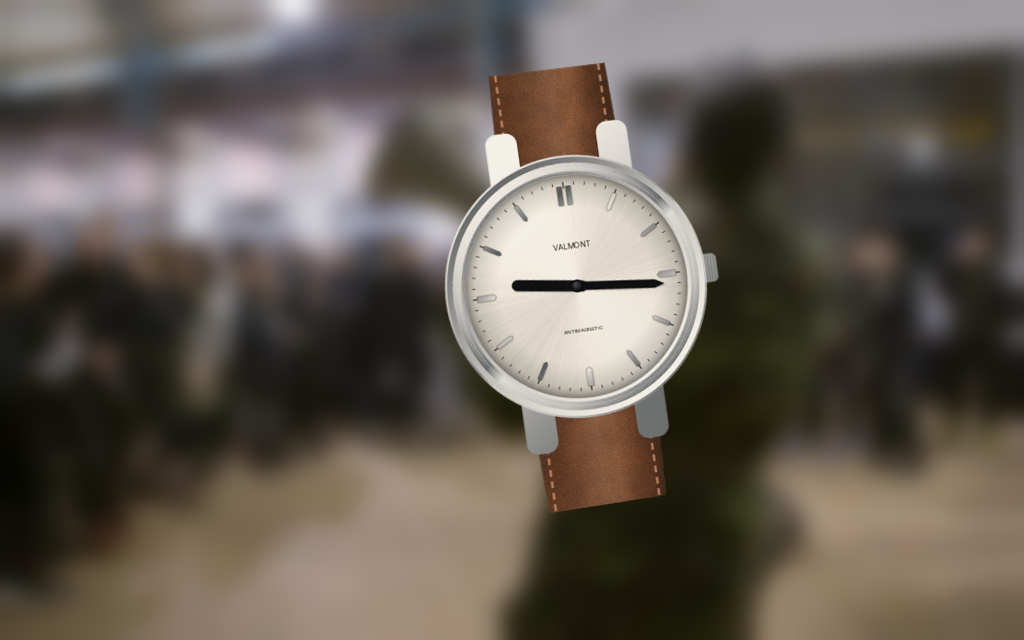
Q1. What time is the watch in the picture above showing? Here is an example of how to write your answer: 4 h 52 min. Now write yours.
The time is 9 h 16 min
